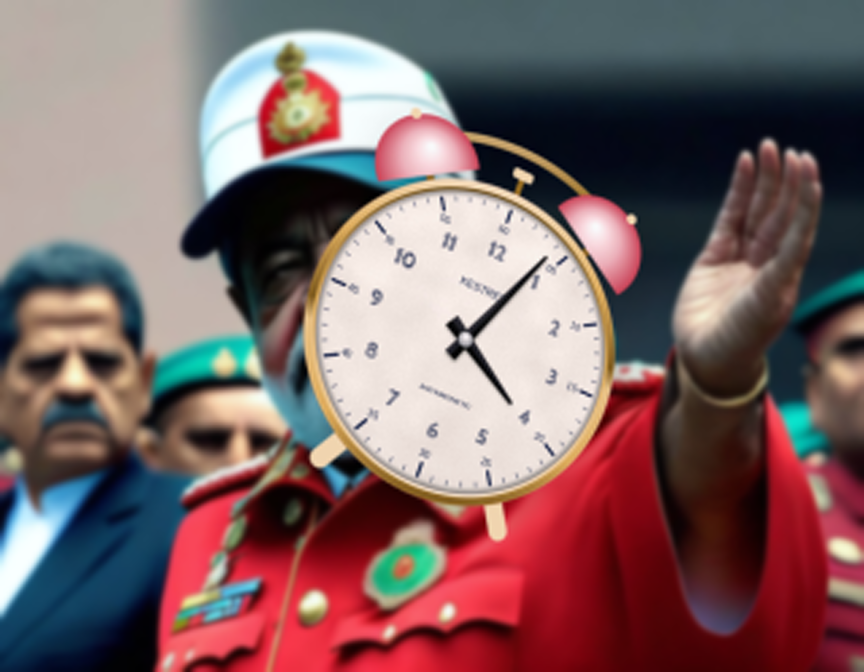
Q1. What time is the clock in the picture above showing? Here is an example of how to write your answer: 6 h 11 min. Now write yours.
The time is 4 h 04 min
